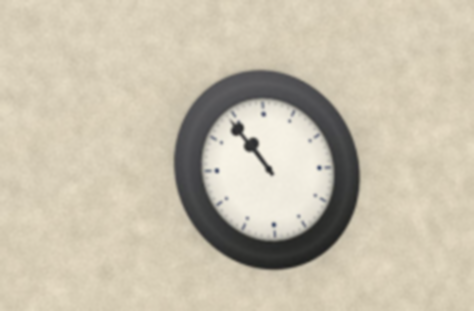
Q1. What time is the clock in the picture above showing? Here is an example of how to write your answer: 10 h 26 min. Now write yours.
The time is 10 h 54 min
